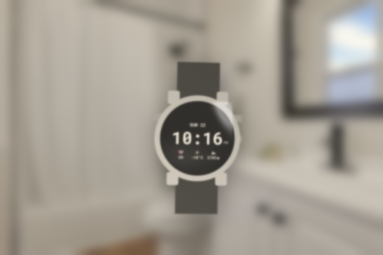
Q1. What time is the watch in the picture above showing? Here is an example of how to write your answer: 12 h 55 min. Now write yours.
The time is 10 h 16 min
